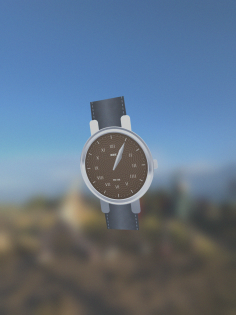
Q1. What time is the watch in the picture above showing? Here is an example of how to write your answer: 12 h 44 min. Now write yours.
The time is 1 h 05 min
